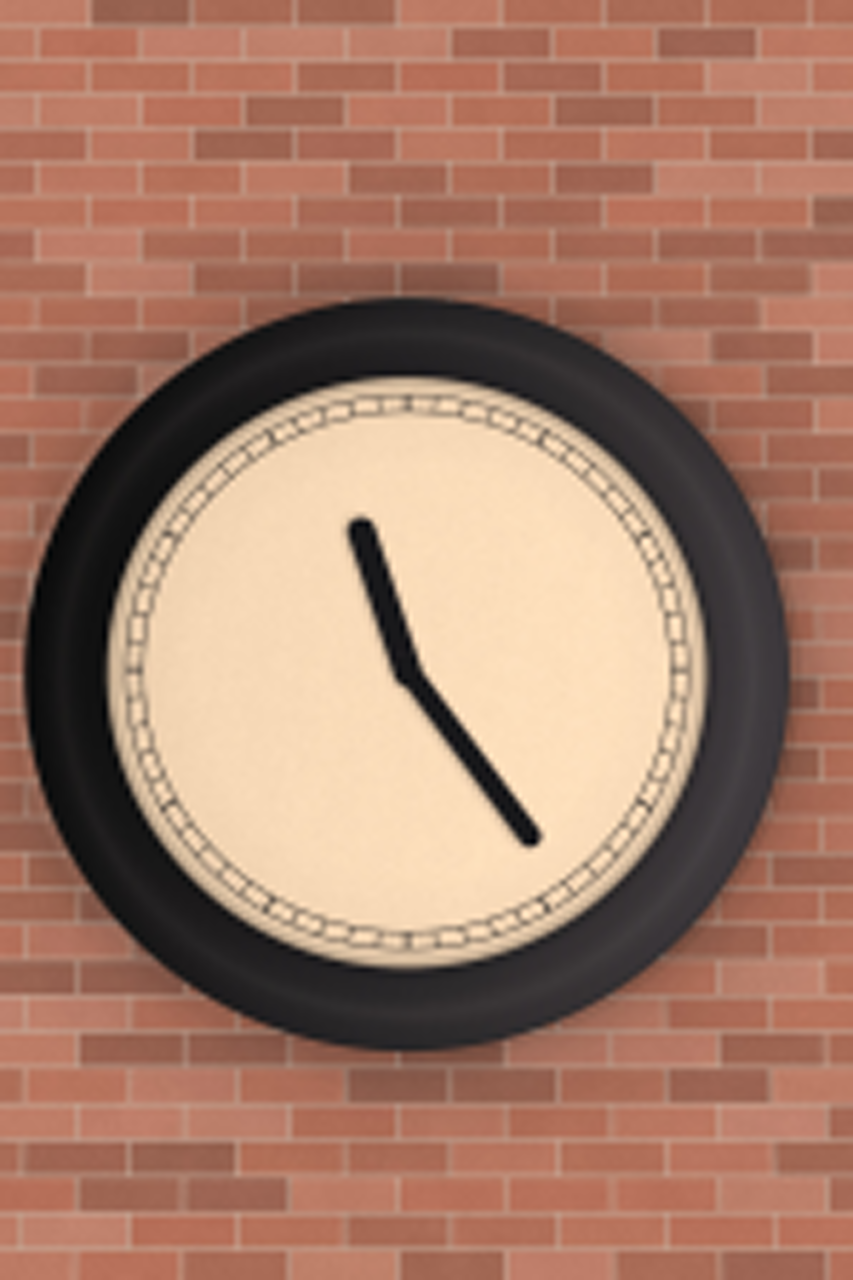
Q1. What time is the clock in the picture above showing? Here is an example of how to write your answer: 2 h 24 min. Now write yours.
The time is 11 h 24 min
